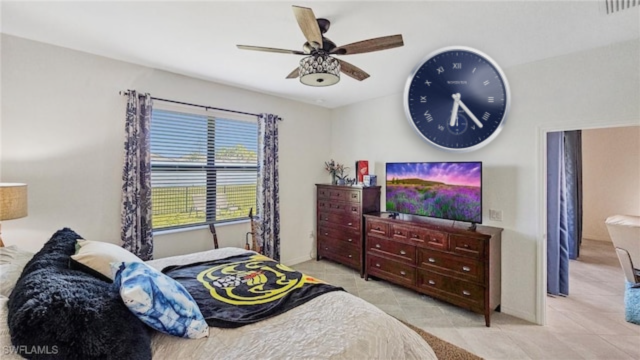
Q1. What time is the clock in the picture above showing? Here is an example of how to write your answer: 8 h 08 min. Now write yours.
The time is 6 h 23 min
